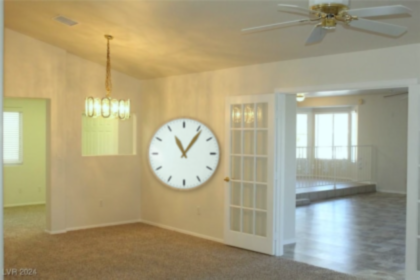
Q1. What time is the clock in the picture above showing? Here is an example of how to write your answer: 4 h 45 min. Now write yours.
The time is 11 h 06 min
